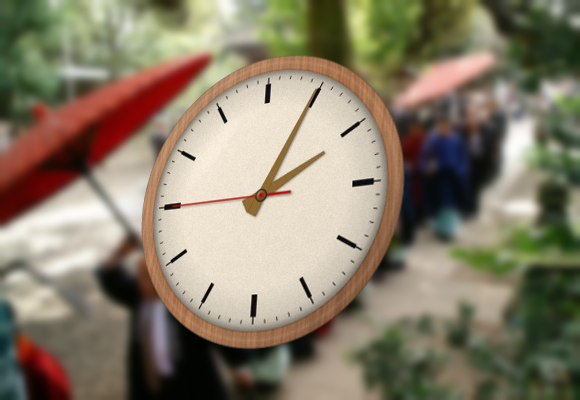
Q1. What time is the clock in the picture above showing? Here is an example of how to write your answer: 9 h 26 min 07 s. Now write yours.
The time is 2 h 04 min 45 s
